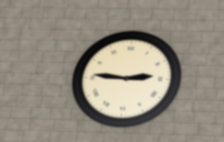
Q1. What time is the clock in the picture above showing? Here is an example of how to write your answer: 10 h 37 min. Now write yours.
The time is 2 h 46 min
